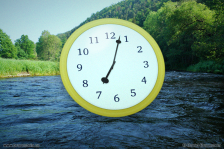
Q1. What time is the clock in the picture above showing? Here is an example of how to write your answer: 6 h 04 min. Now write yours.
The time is 7 h 03 min
